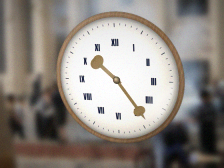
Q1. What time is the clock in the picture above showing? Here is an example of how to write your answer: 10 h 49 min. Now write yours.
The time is 10 h 24 min
